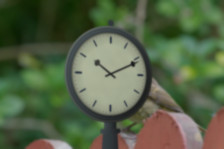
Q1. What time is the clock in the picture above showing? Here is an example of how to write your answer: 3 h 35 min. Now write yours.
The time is 10 h 11 min
